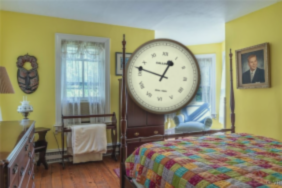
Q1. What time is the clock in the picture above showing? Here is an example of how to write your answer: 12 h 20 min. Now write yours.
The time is 12 h 47 min
